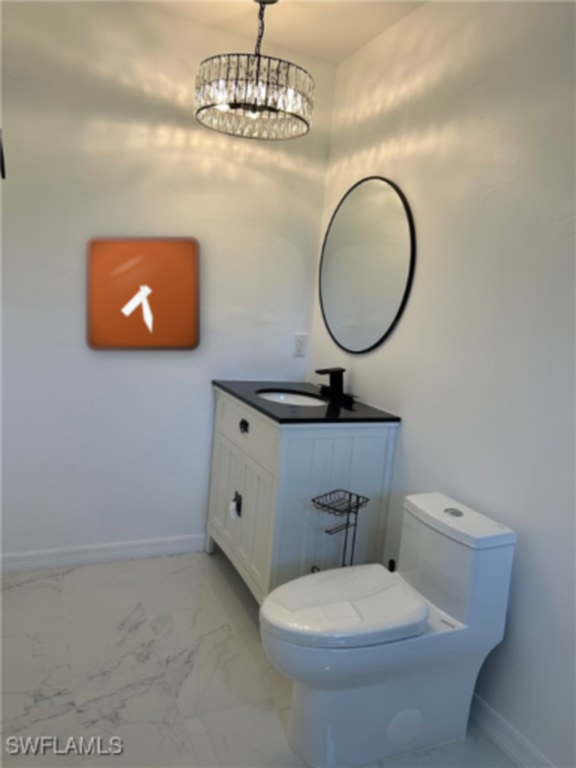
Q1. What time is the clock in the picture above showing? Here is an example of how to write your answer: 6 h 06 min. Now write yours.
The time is 7 h 28 min
